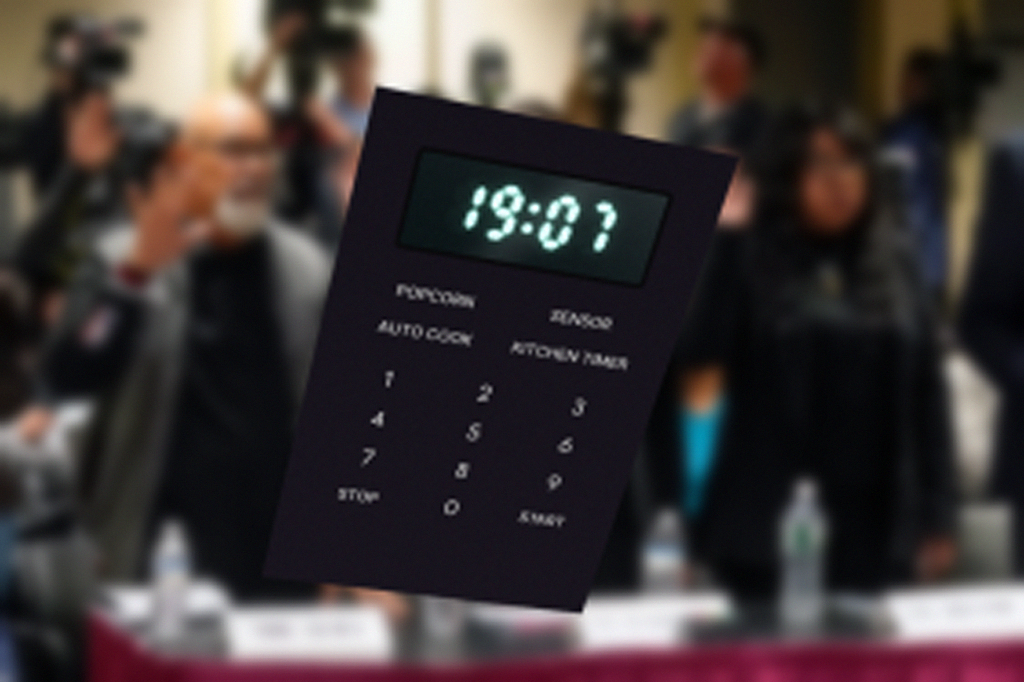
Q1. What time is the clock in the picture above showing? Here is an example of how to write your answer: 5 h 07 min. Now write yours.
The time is 19 h 07 min
